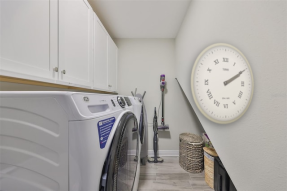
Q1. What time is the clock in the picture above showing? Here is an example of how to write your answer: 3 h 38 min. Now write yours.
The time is 2 h 10 min
